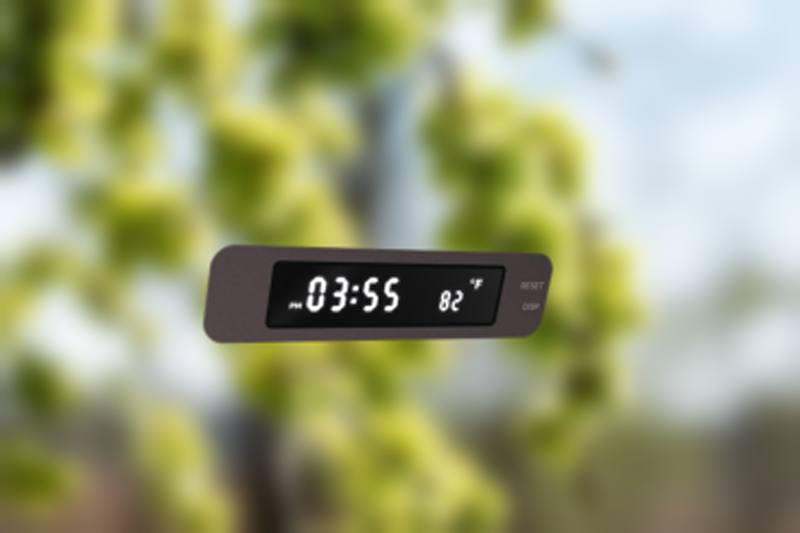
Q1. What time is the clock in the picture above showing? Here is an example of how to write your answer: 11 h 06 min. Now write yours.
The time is 3 h 55 min
